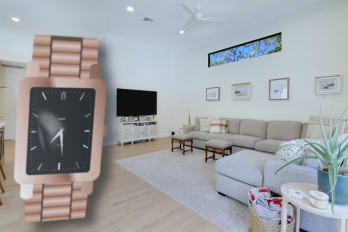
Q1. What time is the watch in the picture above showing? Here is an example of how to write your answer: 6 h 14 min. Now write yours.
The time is 7 h 29 min
